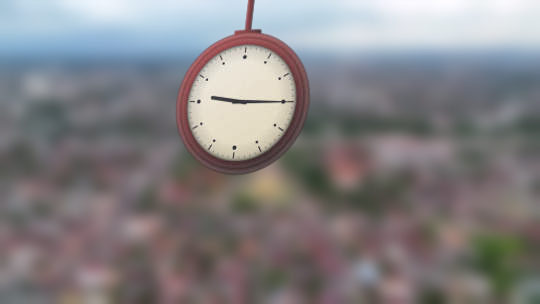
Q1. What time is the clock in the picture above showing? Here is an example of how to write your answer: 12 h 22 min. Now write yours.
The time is 9 h 15 min
